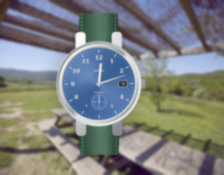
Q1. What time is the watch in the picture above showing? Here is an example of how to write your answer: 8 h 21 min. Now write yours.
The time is 12 h 12 min
